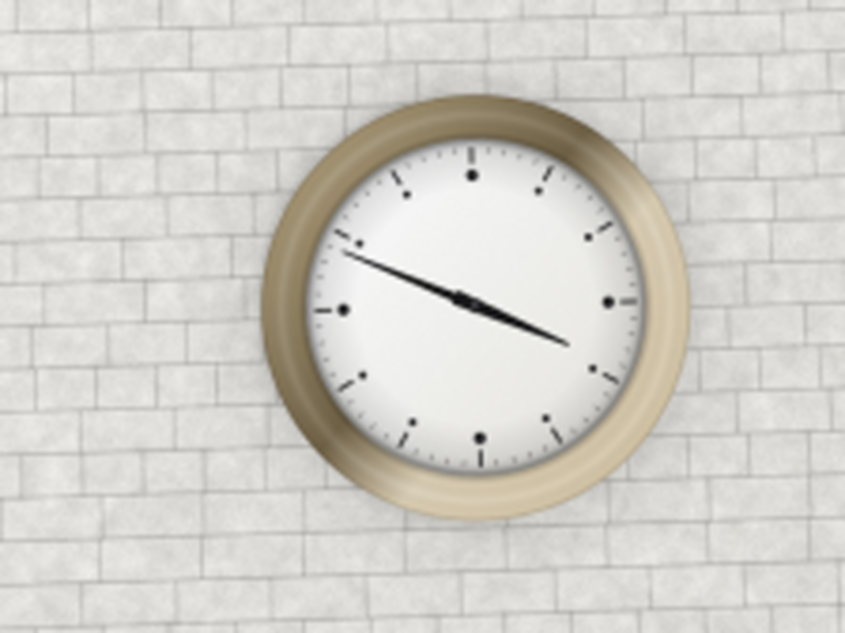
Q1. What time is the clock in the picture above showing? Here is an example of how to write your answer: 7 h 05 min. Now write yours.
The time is 3 h 49 min
